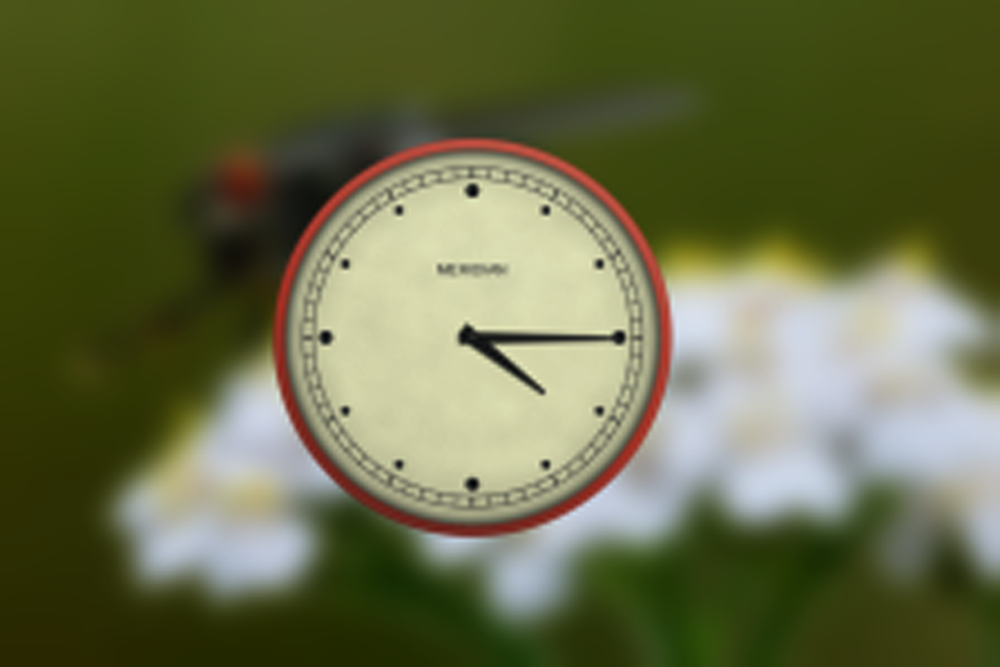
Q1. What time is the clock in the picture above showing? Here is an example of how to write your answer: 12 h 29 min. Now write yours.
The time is 4 h 15 min
